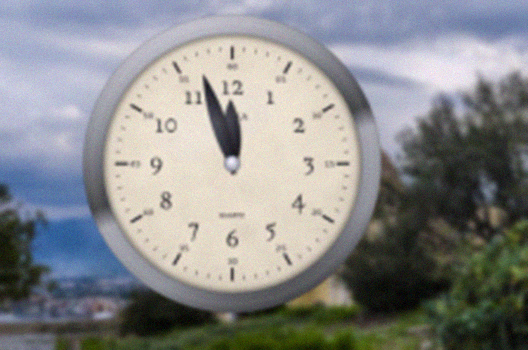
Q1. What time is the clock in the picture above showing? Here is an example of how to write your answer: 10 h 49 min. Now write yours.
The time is 11 h 57 min
